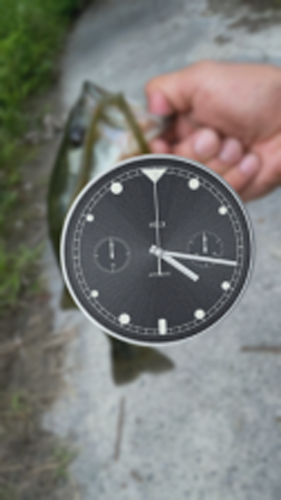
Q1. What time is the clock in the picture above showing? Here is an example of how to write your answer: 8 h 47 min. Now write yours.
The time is 4 h 17 min
